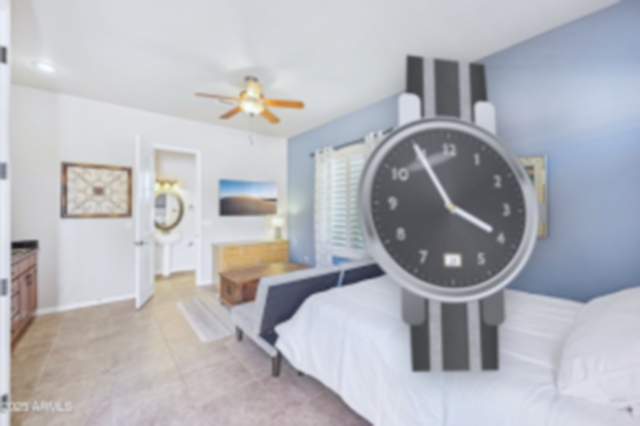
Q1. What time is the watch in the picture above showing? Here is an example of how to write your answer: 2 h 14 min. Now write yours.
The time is 3 h 55 min
